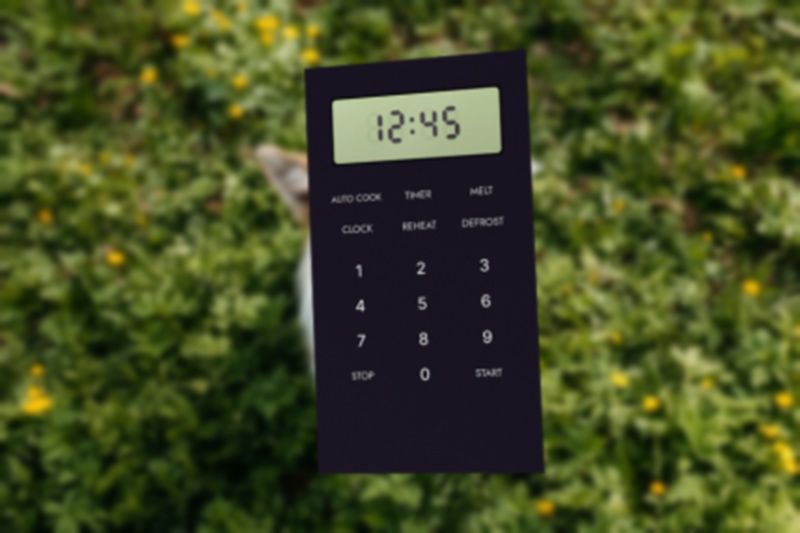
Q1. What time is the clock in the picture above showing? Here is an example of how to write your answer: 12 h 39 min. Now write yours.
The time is 12 h 45 min
